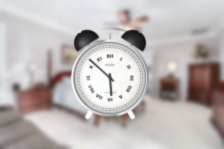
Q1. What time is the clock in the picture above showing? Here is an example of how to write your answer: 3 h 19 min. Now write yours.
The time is 5 h 52 min
